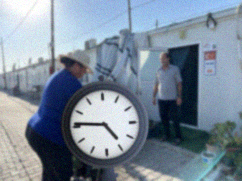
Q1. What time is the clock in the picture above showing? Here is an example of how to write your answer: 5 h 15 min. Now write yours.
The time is 4 h 46 min
